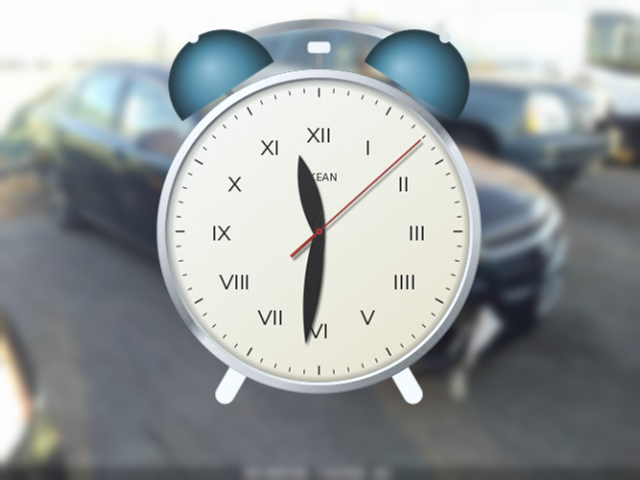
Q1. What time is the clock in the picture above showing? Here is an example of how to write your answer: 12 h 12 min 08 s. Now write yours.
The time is 11 h 31 min 08 s
